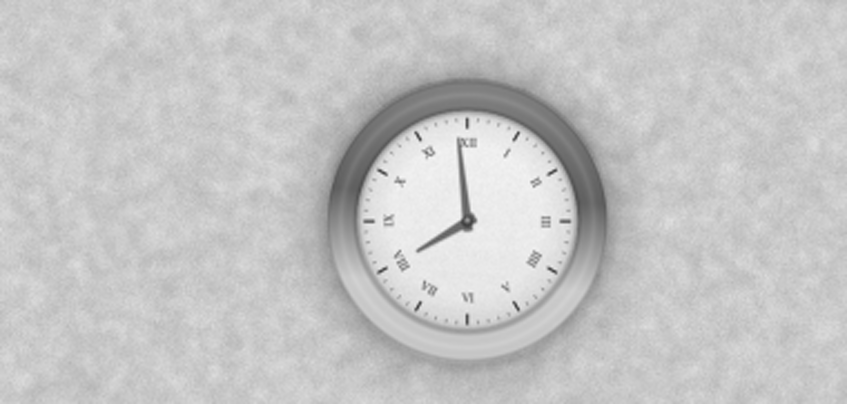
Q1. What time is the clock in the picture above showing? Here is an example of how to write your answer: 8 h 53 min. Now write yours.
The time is 7 h 59 min
